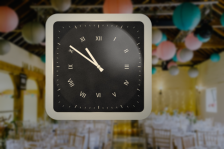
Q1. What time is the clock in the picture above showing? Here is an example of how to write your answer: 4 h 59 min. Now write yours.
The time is 10 h 51 min
